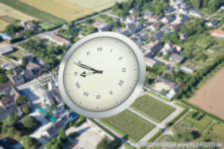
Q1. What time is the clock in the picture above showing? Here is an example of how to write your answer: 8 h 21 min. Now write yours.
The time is 8 h 49 min
